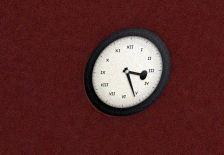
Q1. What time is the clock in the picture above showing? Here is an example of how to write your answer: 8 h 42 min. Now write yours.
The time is 3 h 26 min
